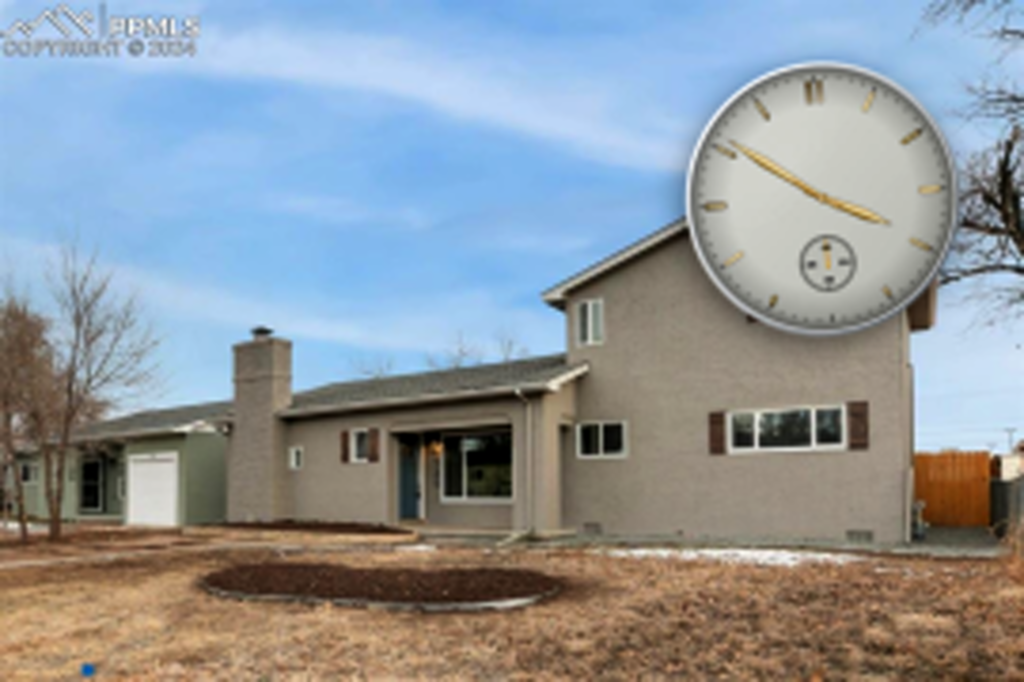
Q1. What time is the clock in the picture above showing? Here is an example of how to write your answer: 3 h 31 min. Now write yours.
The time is 3 h 51 min
